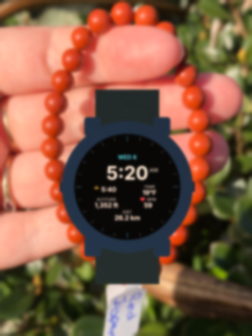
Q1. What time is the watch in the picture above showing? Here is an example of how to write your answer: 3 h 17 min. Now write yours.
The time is 5 h 20 min
